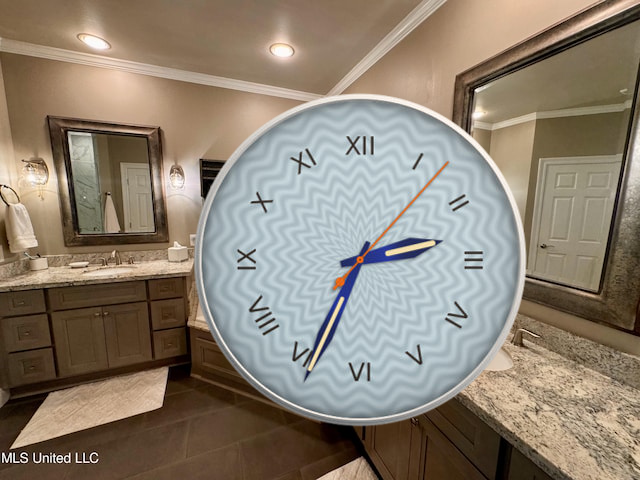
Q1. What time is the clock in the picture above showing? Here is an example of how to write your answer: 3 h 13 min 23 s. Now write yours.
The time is 2 h 34 min 07 s
